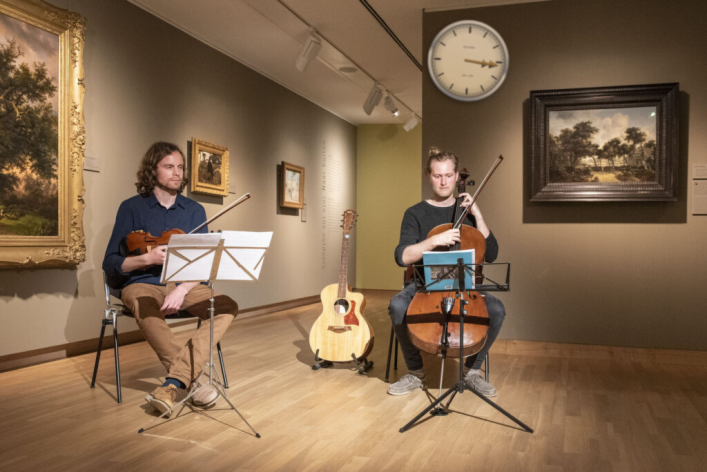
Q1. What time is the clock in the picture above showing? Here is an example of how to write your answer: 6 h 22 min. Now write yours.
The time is 3 h 16 min
